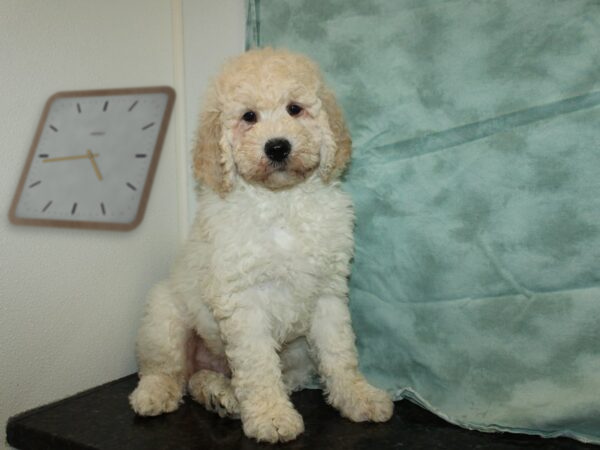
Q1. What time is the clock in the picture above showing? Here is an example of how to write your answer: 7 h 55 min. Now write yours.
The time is 4 h 44 min
